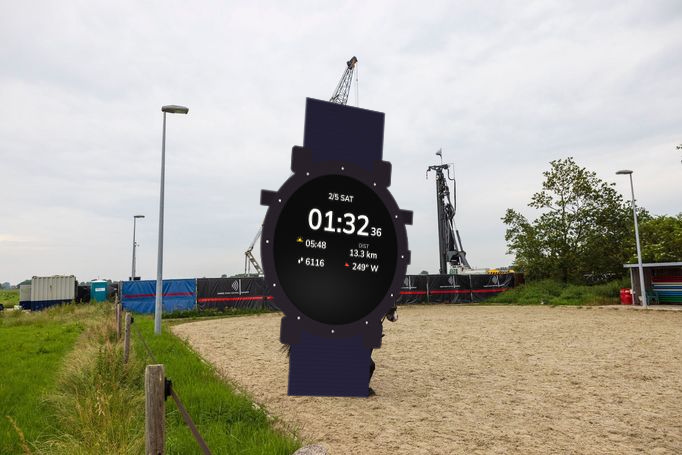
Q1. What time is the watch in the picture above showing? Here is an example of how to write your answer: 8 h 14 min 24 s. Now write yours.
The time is 1 h 32 min 36 s
